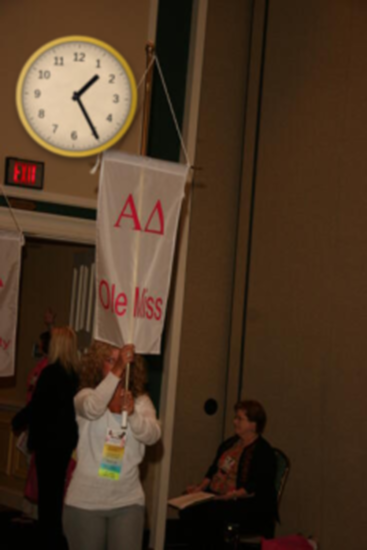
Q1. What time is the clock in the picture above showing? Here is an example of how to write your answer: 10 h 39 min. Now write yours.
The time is 1 h 25 min
